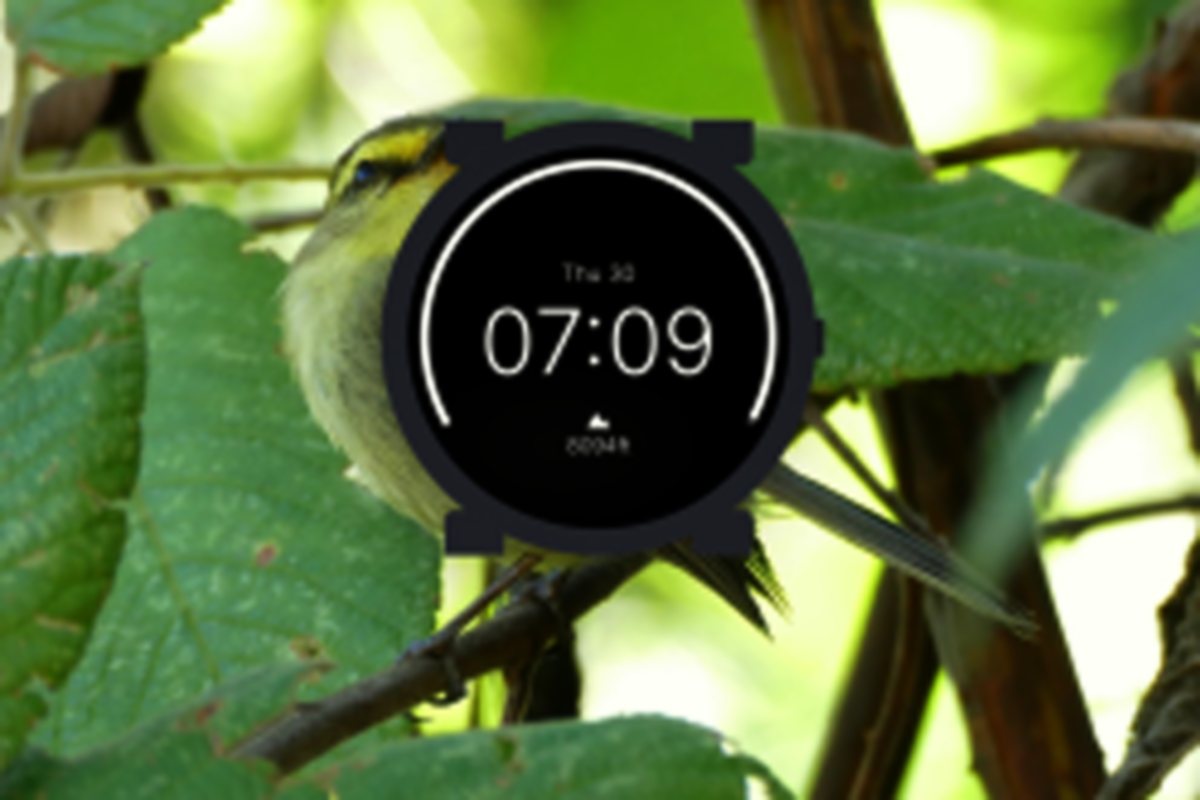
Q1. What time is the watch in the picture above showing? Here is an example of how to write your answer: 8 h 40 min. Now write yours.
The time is 7 h 09 min
